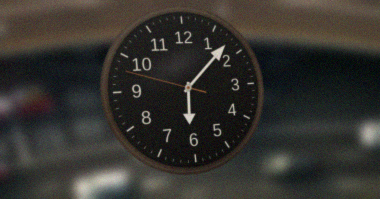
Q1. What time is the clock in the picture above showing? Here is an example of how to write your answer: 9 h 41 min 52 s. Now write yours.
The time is 6 h 07 min 48 s
